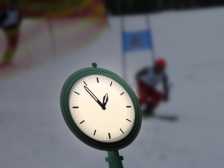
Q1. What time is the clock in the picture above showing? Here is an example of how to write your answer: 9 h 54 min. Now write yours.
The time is 12 h 54 min
